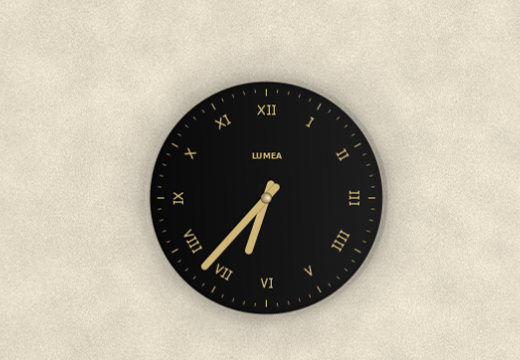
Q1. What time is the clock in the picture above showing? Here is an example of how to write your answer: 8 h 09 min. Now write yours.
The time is 6 h 37 min
